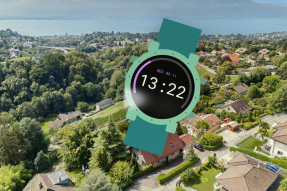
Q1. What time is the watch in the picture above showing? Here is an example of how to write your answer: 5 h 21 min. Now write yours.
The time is 13 h 22 min
